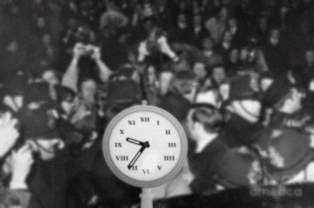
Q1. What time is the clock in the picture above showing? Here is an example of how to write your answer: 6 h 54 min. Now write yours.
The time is 9 h 36 min
